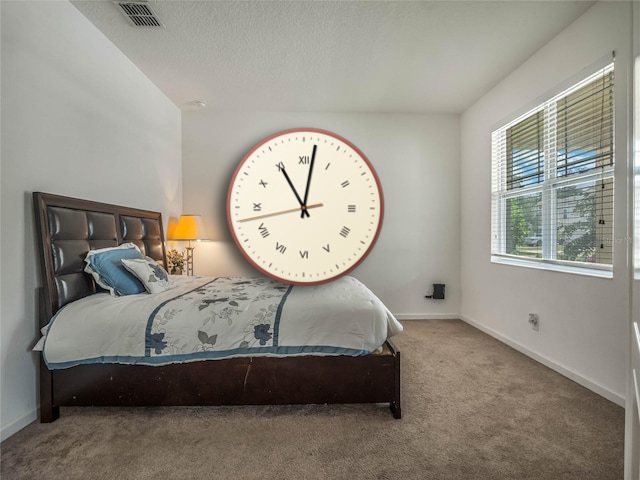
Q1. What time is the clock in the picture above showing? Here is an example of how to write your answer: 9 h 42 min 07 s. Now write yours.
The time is 11 h 01 min 43 s
